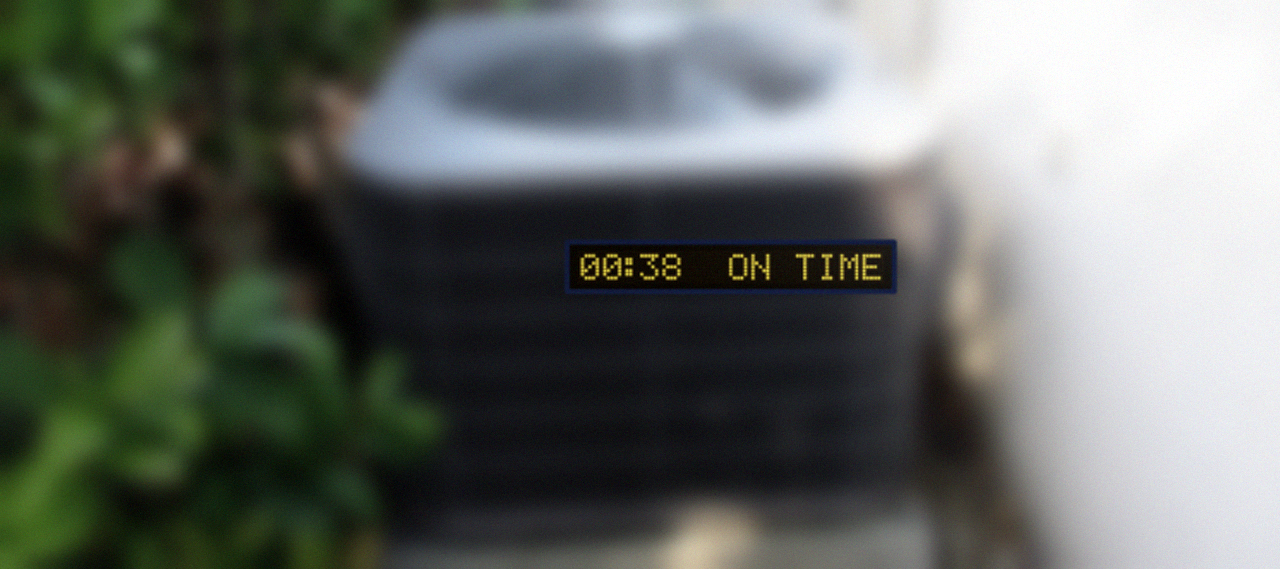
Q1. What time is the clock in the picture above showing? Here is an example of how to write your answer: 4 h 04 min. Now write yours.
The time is 0 h 38 min
